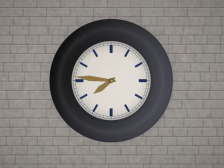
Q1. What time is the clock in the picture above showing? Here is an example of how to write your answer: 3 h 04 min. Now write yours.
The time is 7 h 46 min
